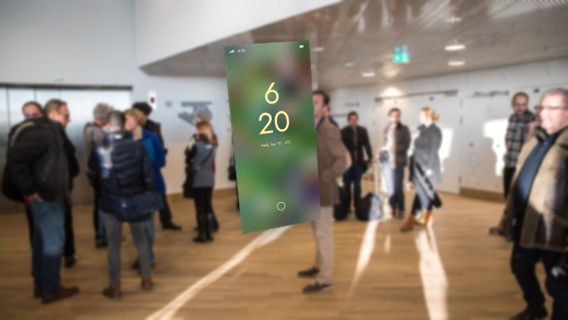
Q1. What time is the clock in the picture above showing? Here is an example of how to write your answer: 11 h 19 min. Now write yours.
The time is 6 h 20 min
